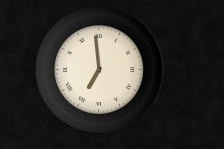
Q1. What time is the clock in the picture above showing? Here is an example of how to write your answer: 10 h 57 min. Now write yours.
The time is 6 h 59 min
